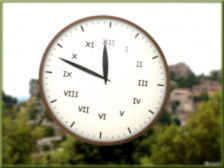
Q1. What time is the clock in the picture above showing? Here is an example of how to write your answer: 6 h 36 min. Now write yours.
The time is 11 h 48 min
